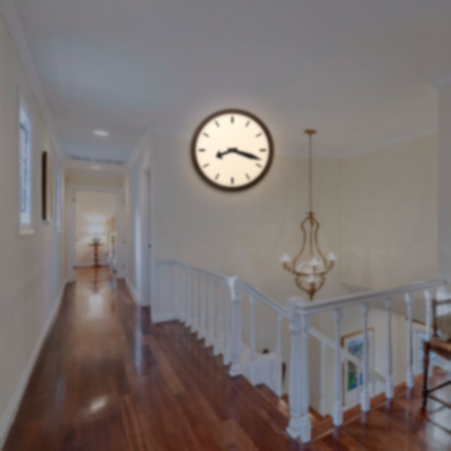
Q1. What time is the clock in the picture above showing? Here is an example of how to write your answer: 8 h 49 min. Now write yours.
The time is 8 h 18 min
